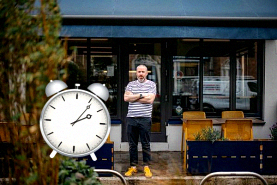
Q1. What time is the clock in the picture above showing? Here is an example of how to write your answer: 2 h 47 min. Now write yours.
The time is 2 h 06 min
